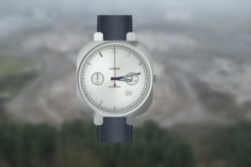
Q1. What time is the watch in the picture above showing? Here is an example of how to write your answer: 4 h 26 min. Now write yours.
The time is 3 h 13 min
